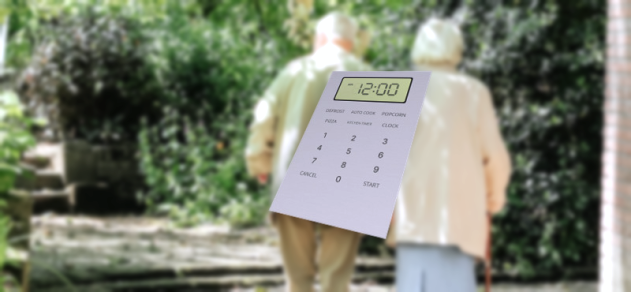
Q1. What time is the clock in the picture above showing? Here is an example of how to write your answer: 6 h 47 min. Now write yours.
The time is 12 h 00 min
